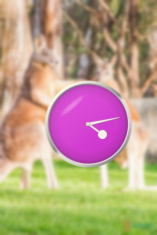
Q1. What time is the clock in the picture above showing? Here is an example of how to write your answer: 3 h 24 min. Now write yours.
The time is 4 h 13 min
